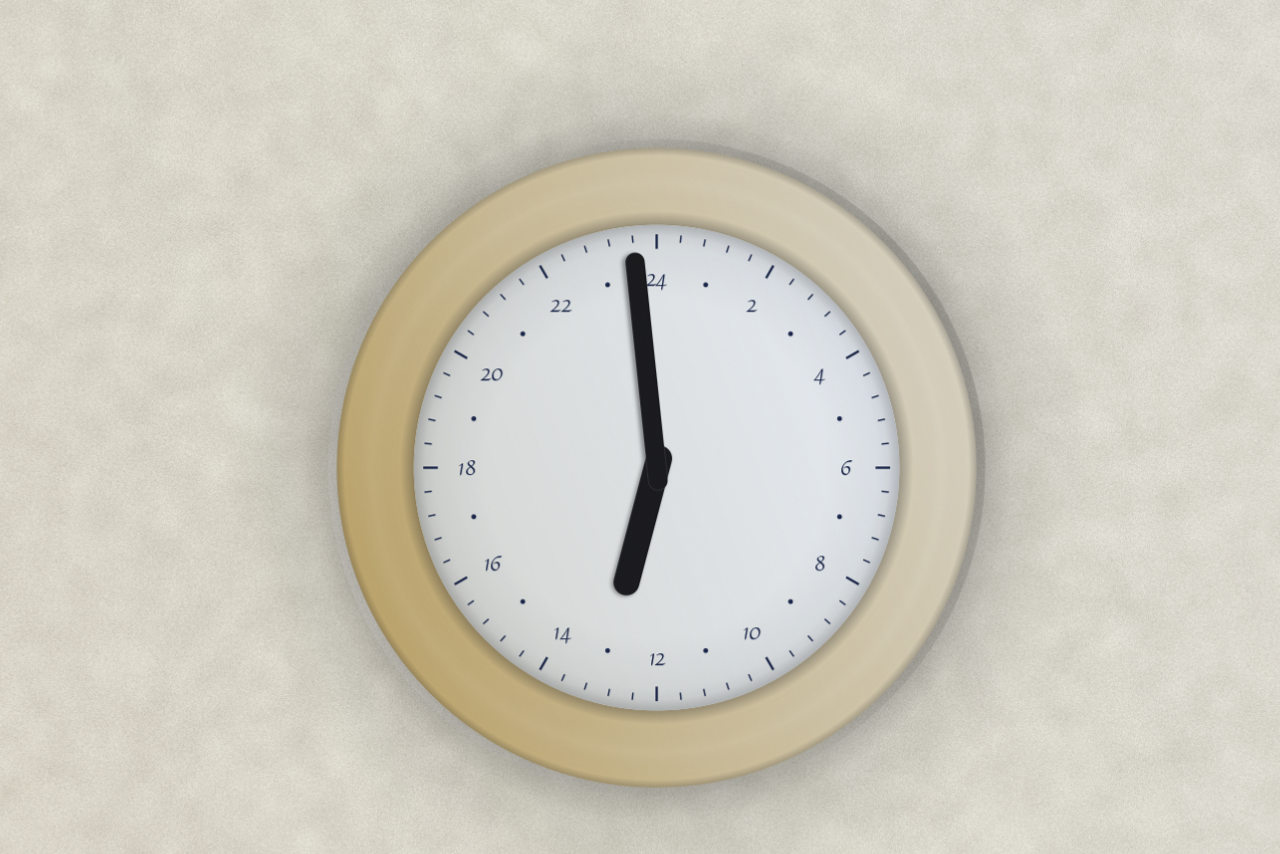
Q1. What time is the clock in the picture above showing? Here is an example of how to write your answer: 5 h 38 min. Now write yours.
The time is 12 h 59 min
